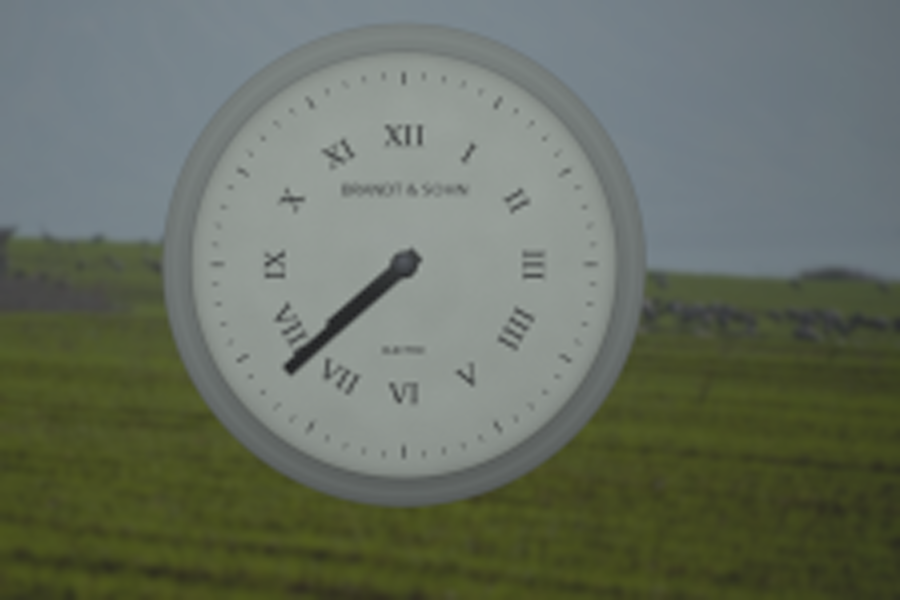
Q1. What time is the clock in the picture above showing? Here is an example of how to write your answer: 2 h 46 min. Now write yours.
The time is 7 h 38 min
